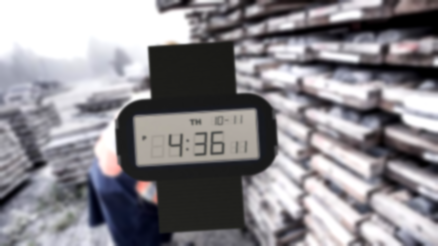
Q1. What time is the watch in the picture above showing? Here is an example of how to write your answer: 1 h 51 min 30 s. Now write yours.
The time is 4 h 36 min 11 s
